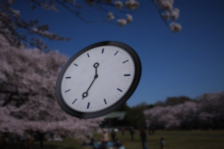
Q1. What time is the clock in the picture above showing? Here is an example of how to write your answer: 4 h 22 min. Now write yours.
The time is 11 h 33 min
